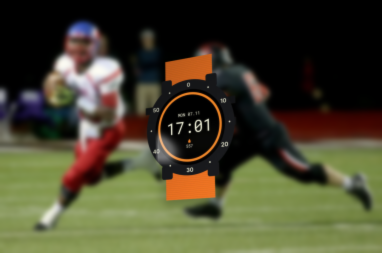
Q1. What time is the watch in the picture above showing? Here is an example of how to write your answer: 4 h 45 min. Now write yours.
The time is 17 h 01 min
